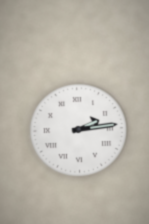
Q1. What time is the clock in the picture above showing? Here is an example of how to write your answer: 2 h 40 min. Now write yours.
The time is 2 h 14 min
